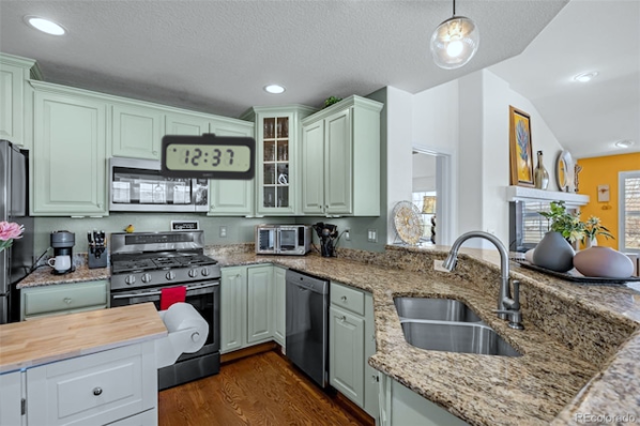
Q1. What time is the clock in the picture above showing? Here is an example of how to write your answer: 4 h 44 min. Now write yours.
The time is 12 h 37 min
